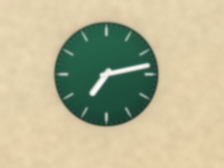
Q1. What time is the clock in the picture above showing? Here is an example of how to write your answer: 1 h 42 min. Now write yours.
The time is 7 h 13 min
